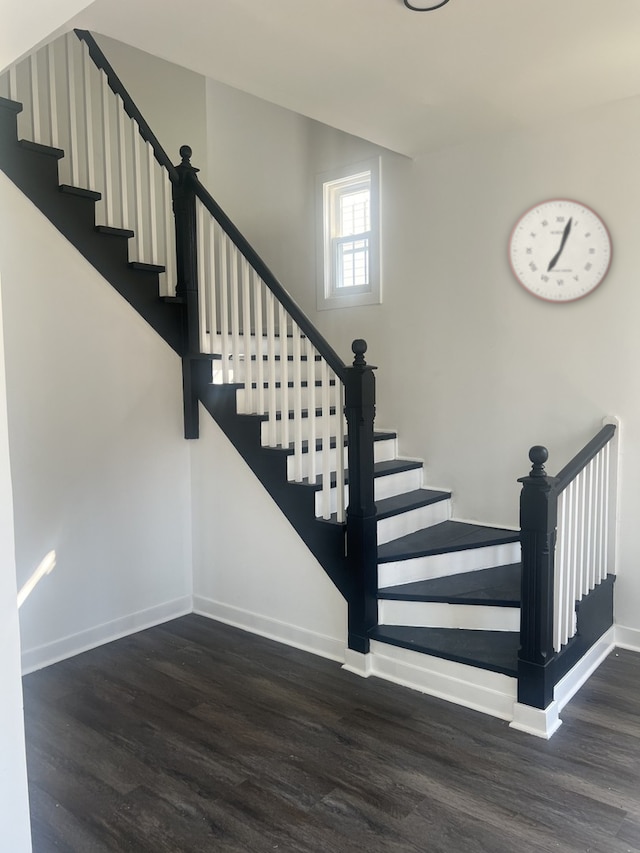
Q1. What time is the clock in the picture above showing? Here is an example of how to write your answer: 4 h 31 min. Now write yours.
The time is 7 h 03 min
